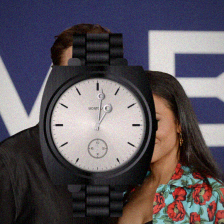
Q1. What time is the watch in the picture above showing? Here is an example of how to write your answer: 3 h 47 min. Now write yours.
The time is 1 h 01 min
